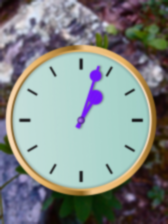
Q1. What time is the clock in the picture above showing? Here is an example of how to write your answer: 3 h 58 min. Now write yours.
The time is 1 h 03 min
